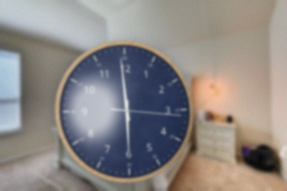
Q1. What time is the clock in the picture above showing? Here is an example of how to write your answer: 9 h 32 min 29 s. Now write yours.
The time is 5 h 59 min 16 s
